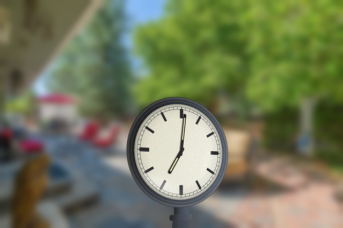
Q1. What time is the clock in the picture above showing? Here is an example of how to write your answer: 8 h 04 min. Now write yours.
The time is 7 h 01 min
